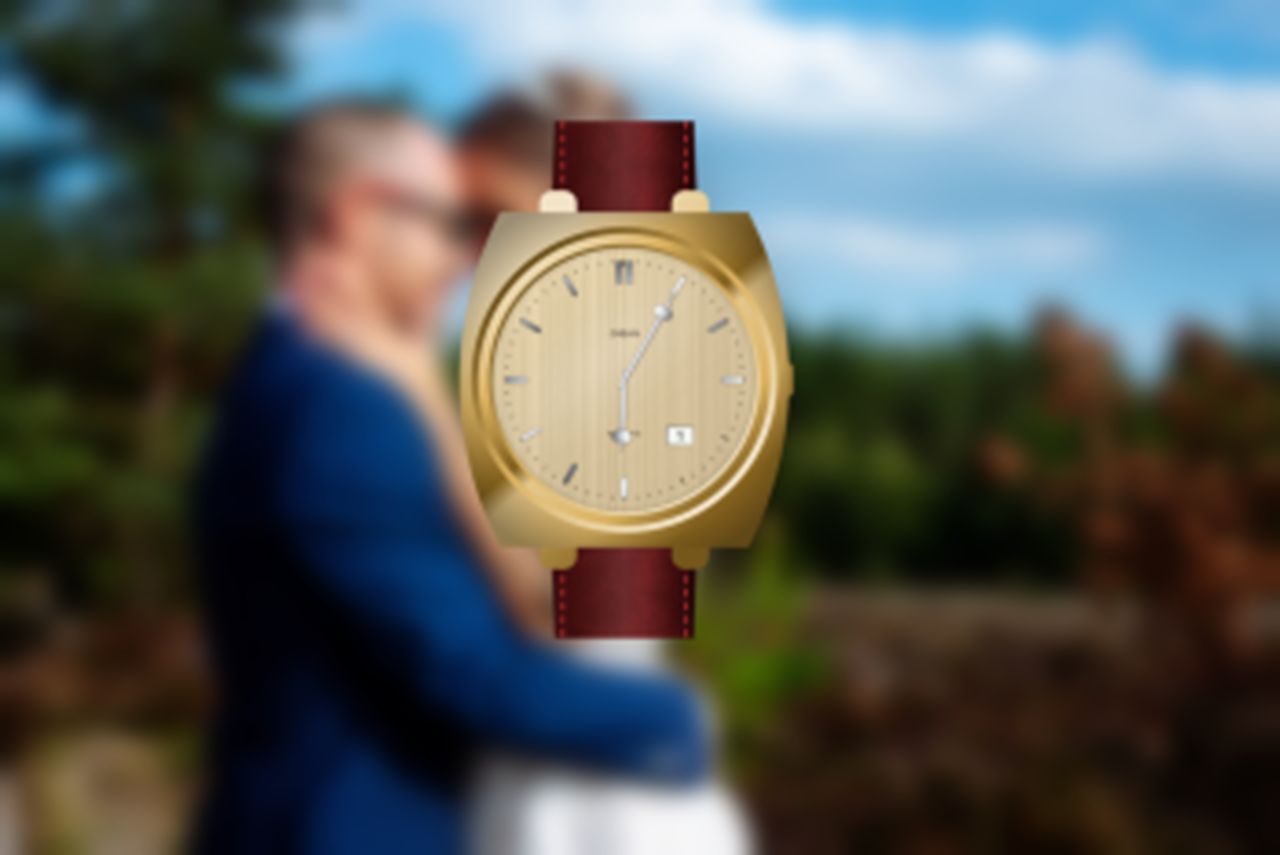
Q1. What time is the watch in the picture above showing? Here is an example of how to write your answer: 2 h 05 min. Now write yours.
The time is 6 h 05 min
